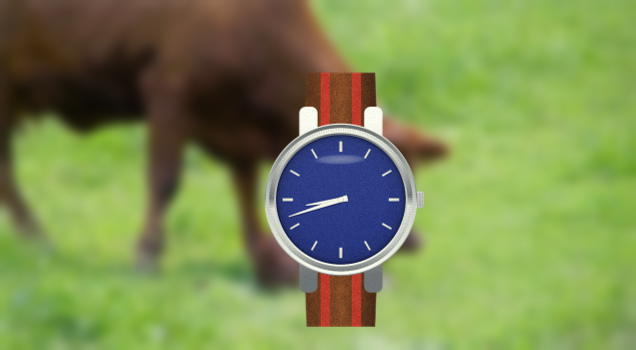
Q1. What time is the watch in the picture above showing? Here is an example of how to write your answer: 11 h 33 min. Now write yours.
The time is 8 h 42 min
